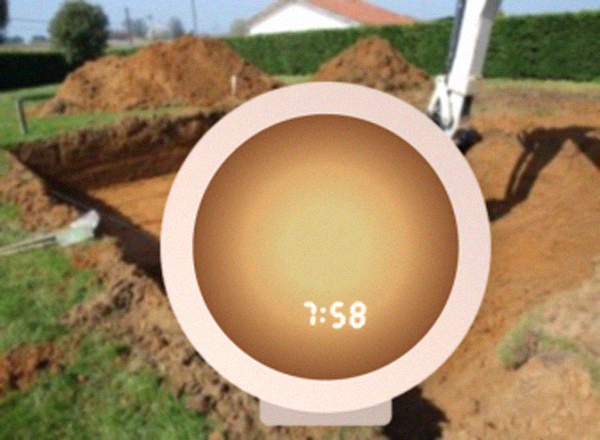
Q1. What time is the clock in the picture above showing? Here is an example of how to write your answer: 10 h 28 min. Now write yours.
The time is 7 h 58 min
